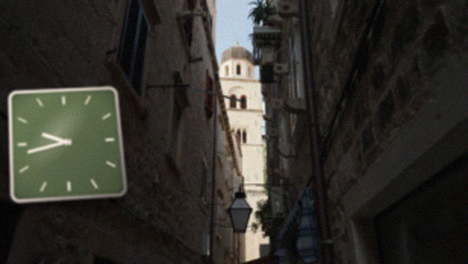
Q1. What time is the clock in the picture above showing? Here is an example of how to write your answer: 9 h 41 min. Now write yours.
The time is 9 h 43 min
